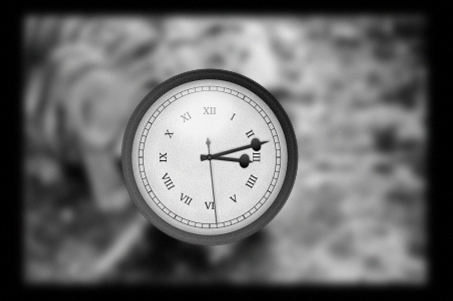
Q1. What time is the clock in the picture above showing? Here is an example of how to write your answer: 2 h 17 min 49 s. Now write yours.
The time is 3 h 12 min 29 s
